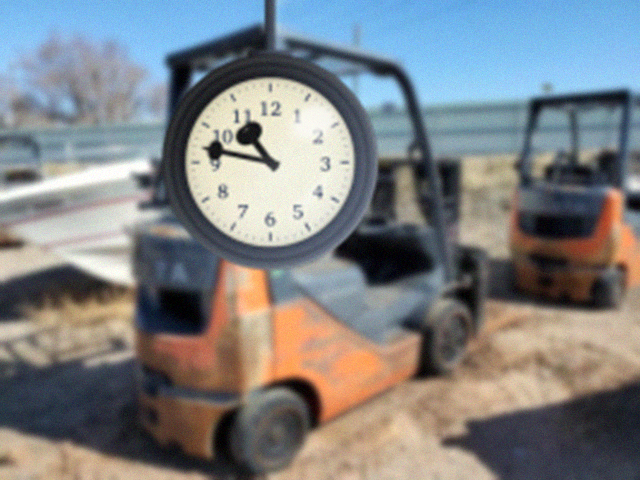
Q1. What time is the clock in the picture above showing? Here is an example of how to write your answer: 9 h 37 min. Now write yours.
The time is 10 h 47 min
